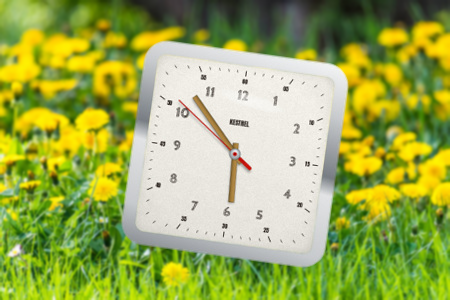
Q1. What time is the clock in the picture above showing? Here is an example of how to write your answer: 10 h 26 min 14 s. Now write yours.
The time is 5 h 52 min 51 s
